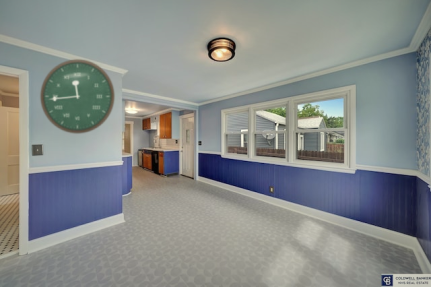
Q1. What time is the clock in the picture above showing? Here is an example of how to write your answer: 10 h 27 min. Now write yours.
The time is 11 h 44 min
